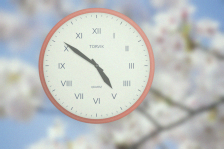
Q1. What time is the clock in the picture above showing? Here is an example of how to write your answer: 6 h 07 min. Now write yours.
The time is 4 h 51 min
